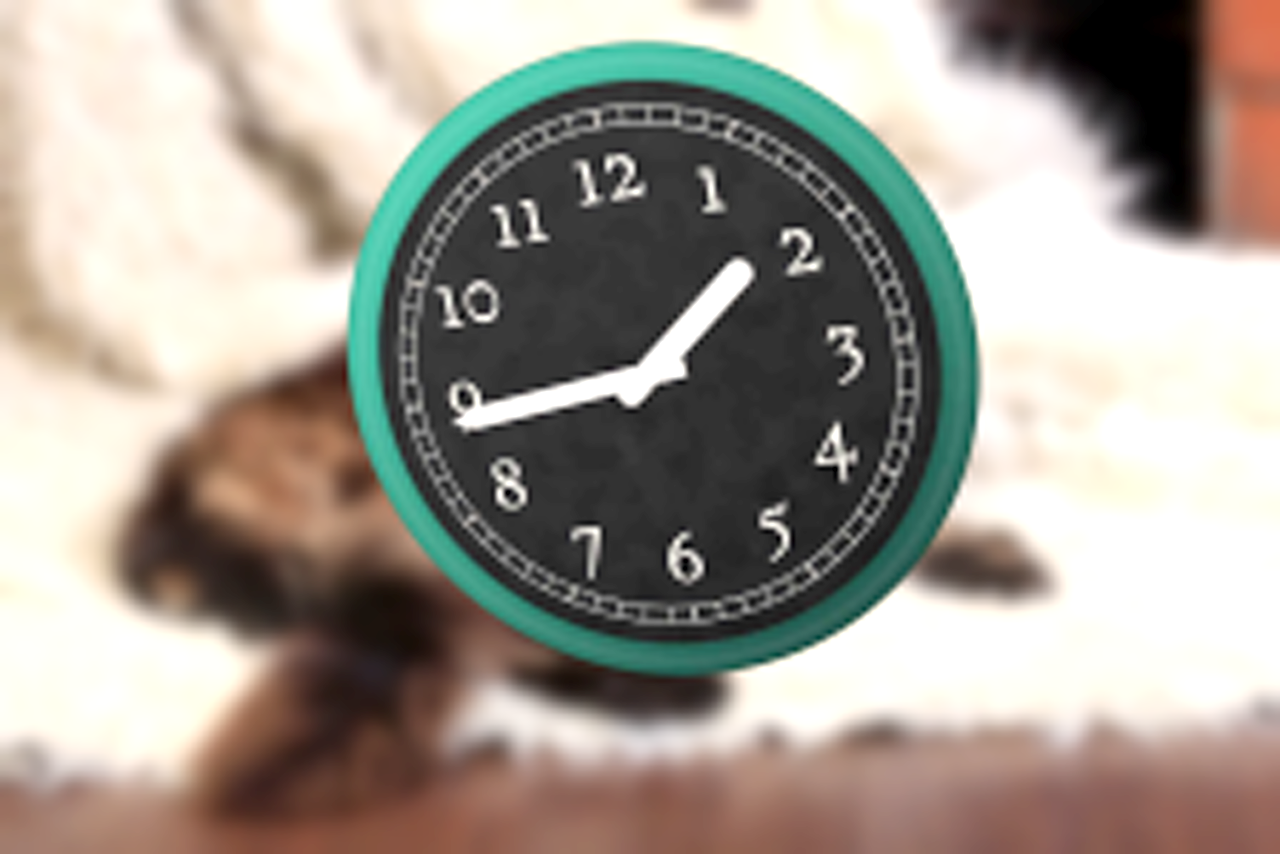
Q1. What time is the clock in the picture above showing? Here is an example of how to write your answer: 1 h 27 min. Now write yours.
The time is 1 h 44 min
